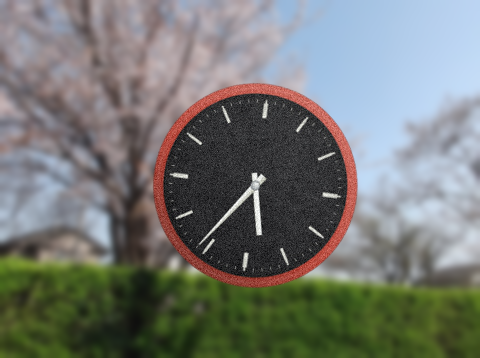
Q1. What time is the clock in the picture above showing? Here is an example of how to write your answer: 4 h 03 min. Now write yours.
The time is 5 h 36 min
